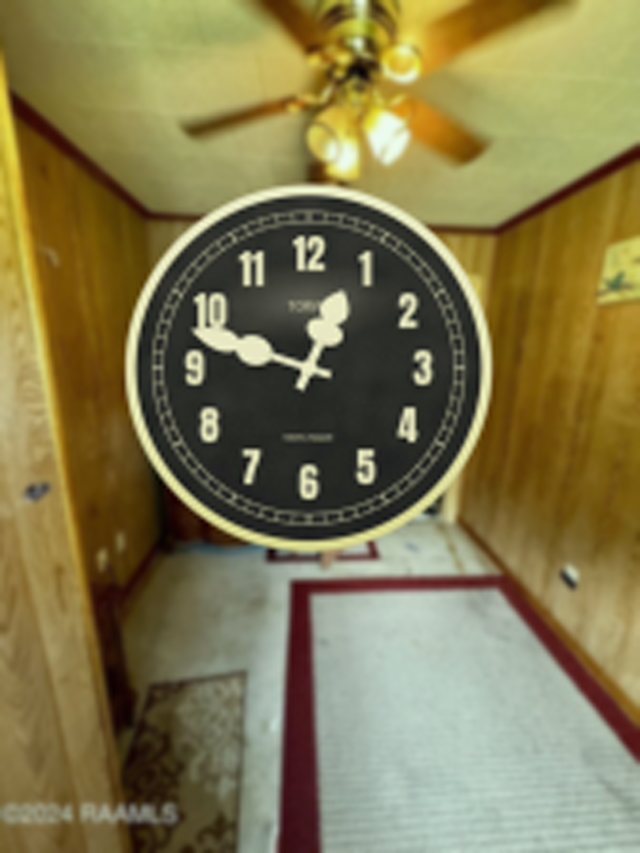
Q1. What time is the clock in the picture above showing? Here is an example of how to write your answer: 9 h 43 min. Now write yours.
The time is 12 h 48 min
